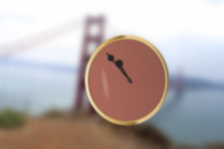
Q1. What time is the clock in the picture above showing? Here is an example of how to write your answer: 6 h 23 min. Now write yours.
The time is 10 h 53 min
